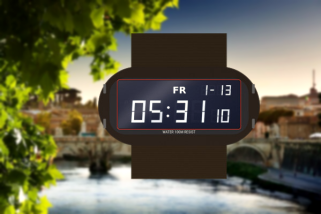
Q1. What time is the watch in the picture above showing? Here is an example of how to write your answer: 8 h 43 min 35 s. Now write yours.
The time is 5 h 31 min 10 s
